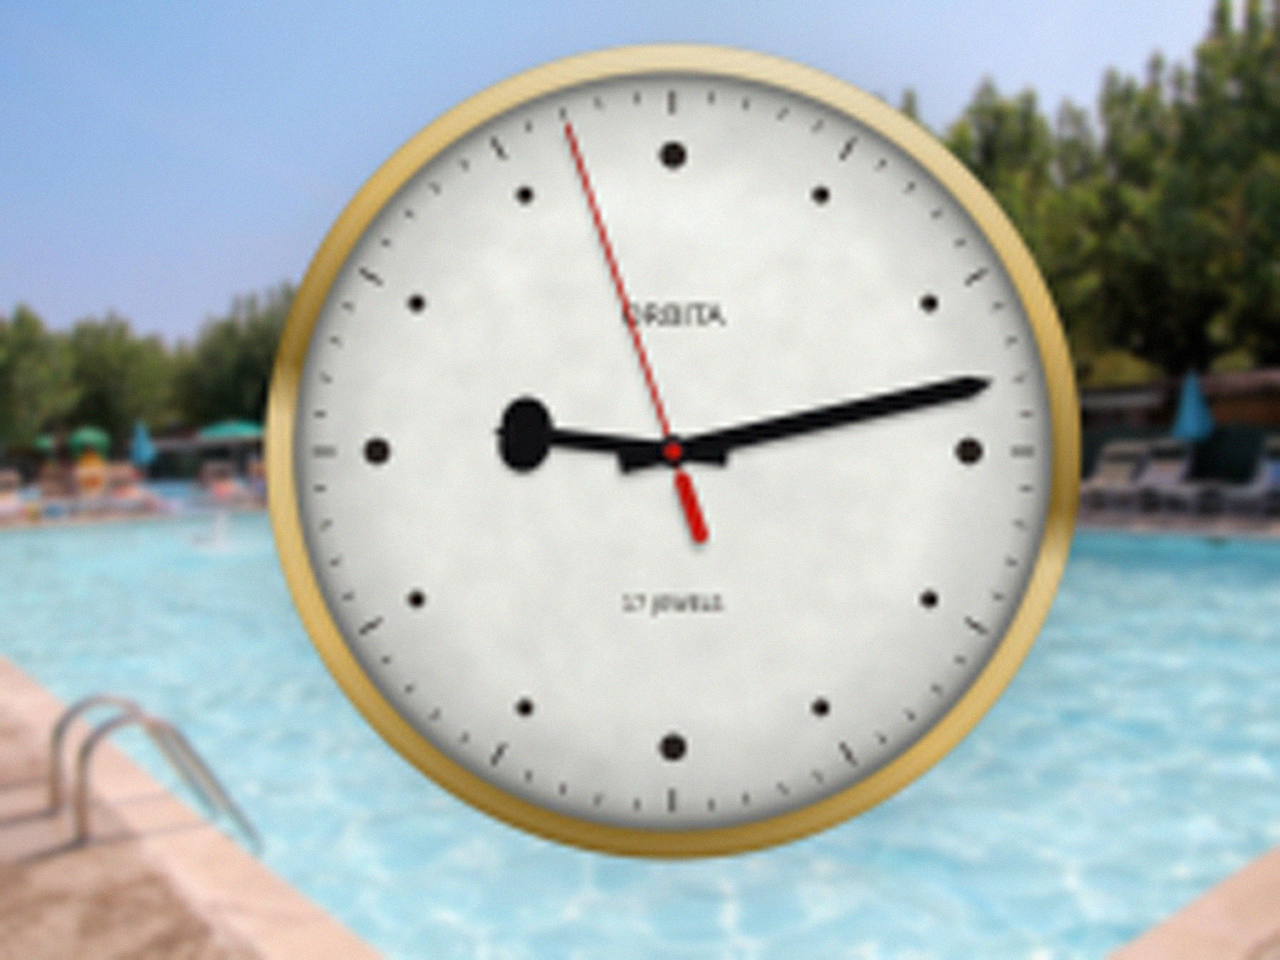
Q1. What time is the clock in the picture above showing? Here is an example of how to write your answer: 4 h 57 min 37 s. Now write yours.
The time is 9 h 12 min 57 s
